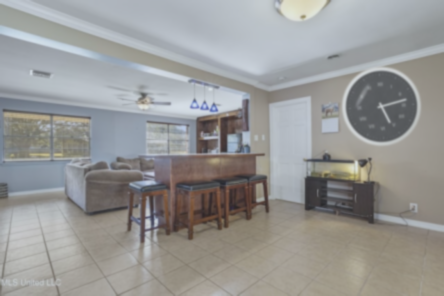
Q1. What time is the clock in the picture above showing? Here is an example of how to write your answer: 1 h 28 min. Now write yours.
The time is 5 h 13 min
